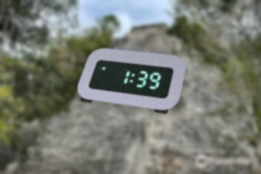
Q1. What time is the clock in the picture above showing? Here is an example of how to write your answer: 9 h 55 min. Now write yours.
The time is 1 h 39 min
